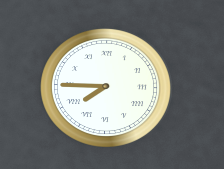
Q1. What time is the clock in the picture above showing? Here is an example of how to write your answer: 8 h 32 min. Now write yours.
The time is 7 h 45 min
